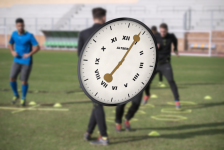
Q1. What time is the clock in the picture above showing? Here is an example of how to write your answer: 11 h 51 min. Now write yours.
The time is 7 h 04 min
